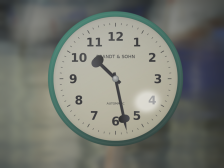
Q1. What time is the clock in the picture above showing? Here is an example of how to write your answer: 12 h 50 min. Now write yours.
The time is 10 h 28 min
